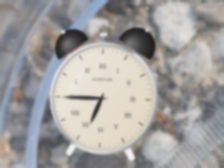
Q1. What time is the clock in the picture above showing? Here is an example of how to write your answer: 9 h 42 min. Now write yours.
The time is 6 h 45 min
